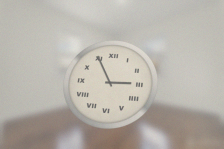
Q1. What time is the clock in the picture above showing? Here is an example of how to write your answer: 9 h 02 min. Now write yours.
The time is 2 h 55 min
